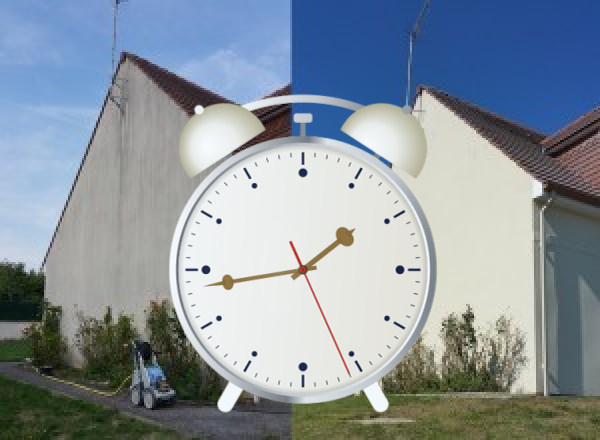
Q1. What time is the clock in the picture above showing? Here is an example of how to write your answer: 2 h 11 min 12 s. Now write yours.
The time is 1 h 43 min 26 s
